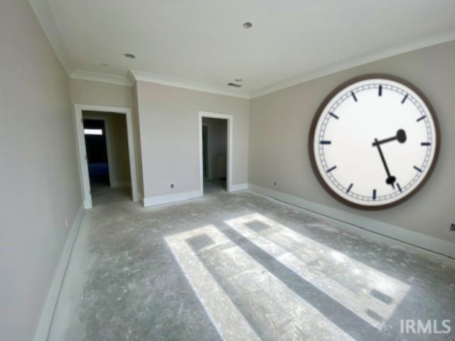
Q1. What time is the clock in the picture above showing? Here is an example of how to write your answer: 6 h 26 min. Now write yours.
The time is 2 h 26 min
